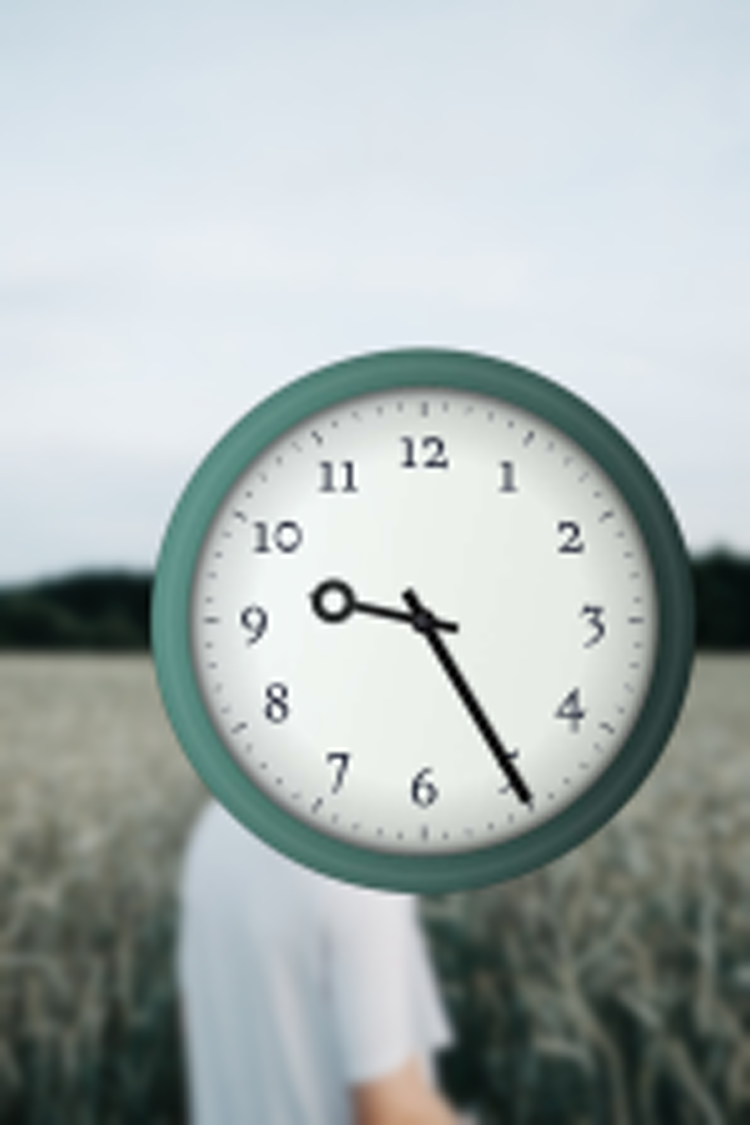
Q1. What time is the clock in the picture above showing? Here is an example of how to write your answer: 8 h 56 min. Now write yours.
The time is 9 h 25 min
